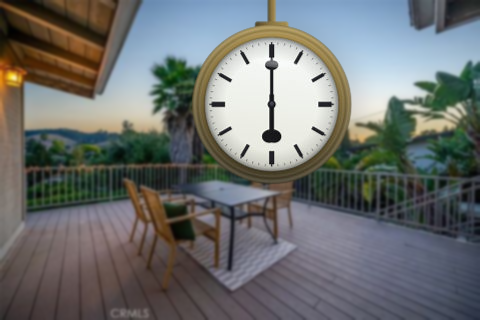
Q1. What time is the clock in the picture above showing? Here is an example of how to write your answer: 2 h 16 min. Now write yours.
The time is 6 h 00 min
